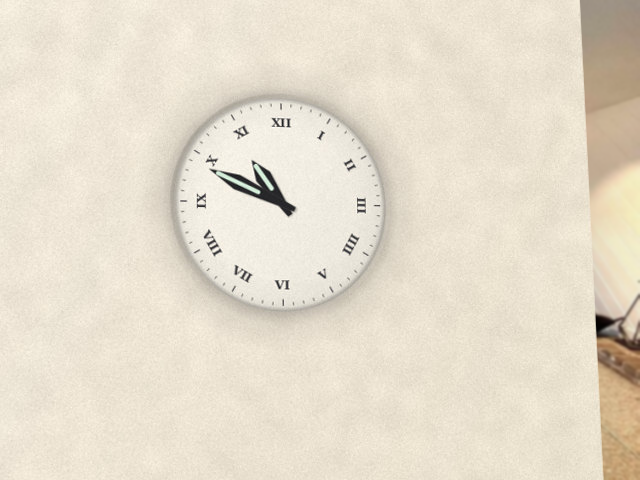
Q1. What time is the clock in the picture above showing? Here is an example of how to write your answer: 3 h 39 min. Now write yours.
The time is 10 h 49 min
